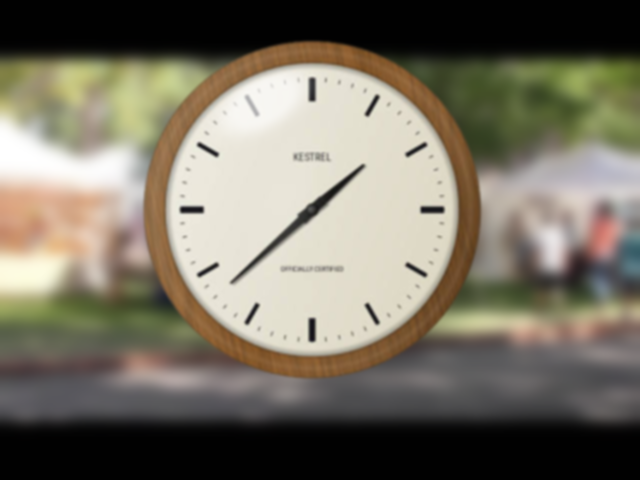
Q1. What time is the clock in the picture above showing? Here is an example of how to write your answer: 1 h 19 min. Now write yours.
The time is 1 h 38 min
